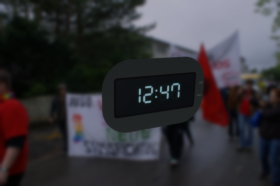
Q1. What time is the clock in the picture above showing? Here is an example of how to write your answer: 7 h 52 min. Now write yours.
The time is 12 h 47 min
